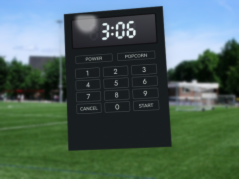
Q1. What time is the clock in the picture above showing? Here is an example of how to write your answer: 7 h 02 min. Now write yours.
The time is 3 h 06 min
